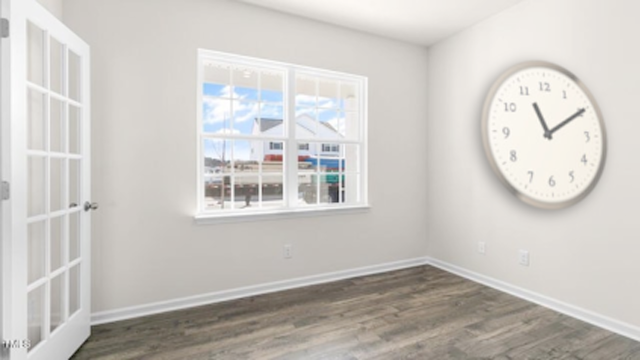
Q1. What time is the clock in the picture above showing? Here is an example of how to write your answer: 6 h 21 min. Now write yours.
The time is 11 h 10 min
